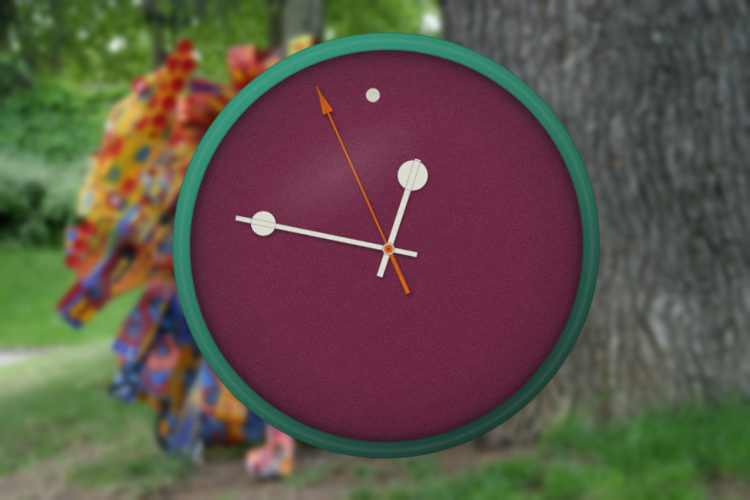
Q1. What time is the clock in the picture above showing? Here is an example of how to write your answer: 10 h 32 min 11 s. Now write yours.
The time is 12 h 47 min 57 s
